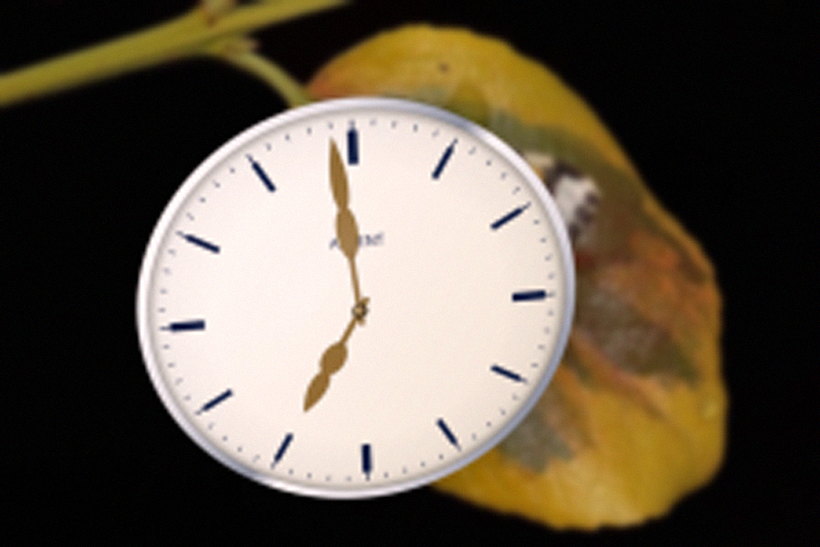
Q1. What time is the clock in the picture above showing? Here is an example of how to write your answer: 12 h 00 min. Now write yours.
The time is 6 h 59 min
